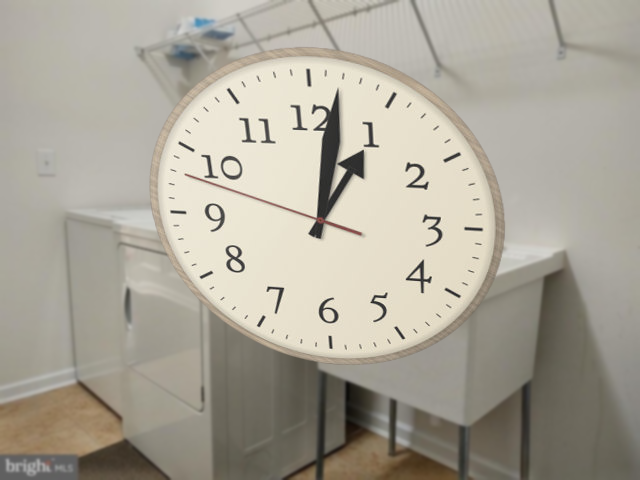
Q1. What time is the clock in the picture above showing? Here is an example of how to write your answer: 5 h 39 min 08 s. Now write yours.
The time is 1 h 01 min 48 s
